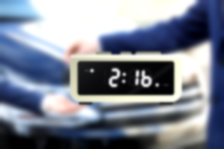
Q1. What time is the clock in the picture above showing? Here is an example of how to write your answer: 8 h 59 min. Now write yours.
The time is 2 h 16 min
